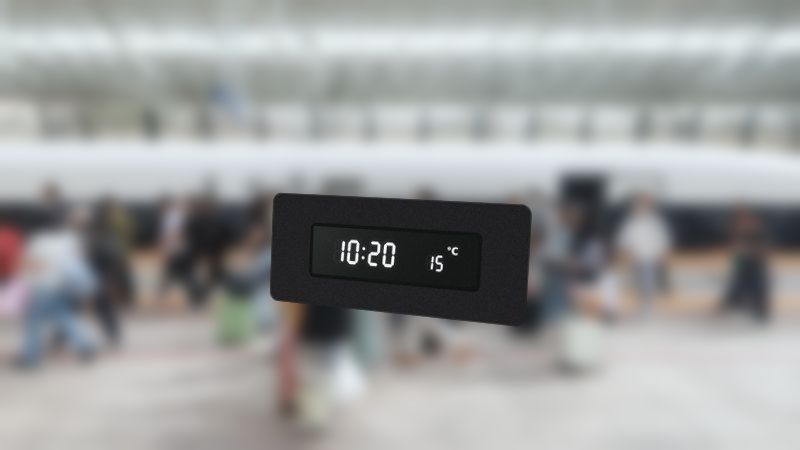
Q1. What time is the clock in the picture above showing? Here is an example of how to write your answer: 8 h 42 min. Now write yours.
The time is 10 h 20 min
